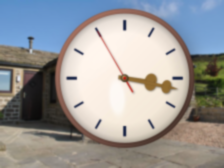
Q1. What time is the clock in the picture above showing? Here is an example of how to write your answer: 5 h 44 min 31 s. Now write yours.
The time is 3 h 16 min 55 s
